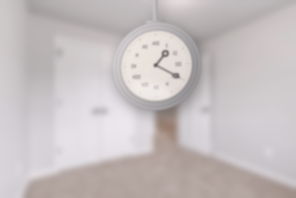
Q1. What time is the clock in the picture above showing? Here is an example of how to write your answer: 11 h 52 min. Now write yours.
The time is 1 h 20 min
